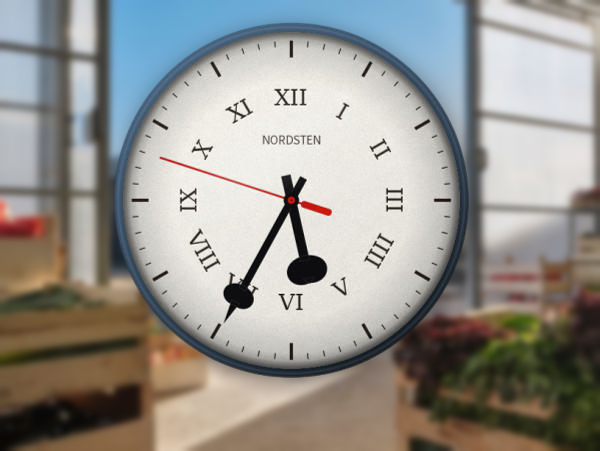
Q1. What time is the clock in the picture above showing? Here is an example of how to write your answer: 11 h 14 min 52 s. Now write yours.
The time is 5 h 34 min 48 s
